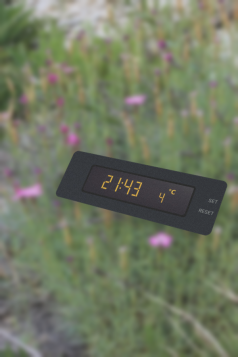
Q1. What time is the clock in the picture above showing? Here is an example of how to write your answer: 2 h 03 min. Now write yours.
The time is 21 h 43 min
